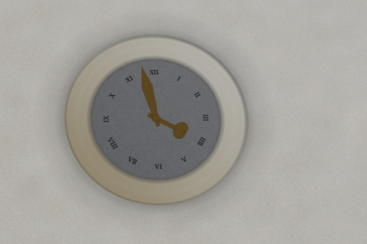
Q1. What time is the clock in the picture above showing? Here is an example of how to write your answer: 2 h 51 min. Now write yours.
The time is 3 h 58 min
